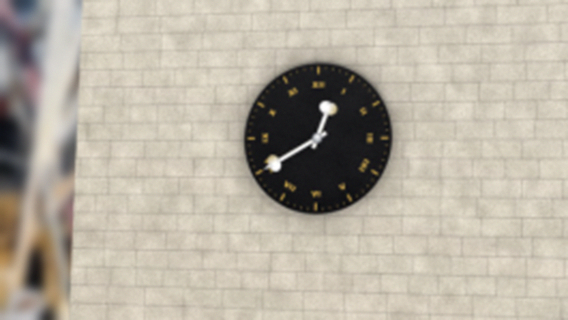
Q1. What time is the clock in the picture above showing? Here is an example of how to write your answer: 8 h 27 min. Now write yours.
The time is 12 h 40 min
